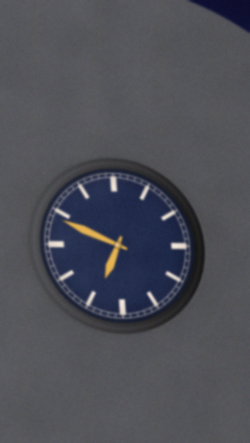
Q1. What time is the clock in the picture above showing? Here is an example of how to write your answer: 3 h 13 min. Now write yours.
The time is 6 h 49 min
